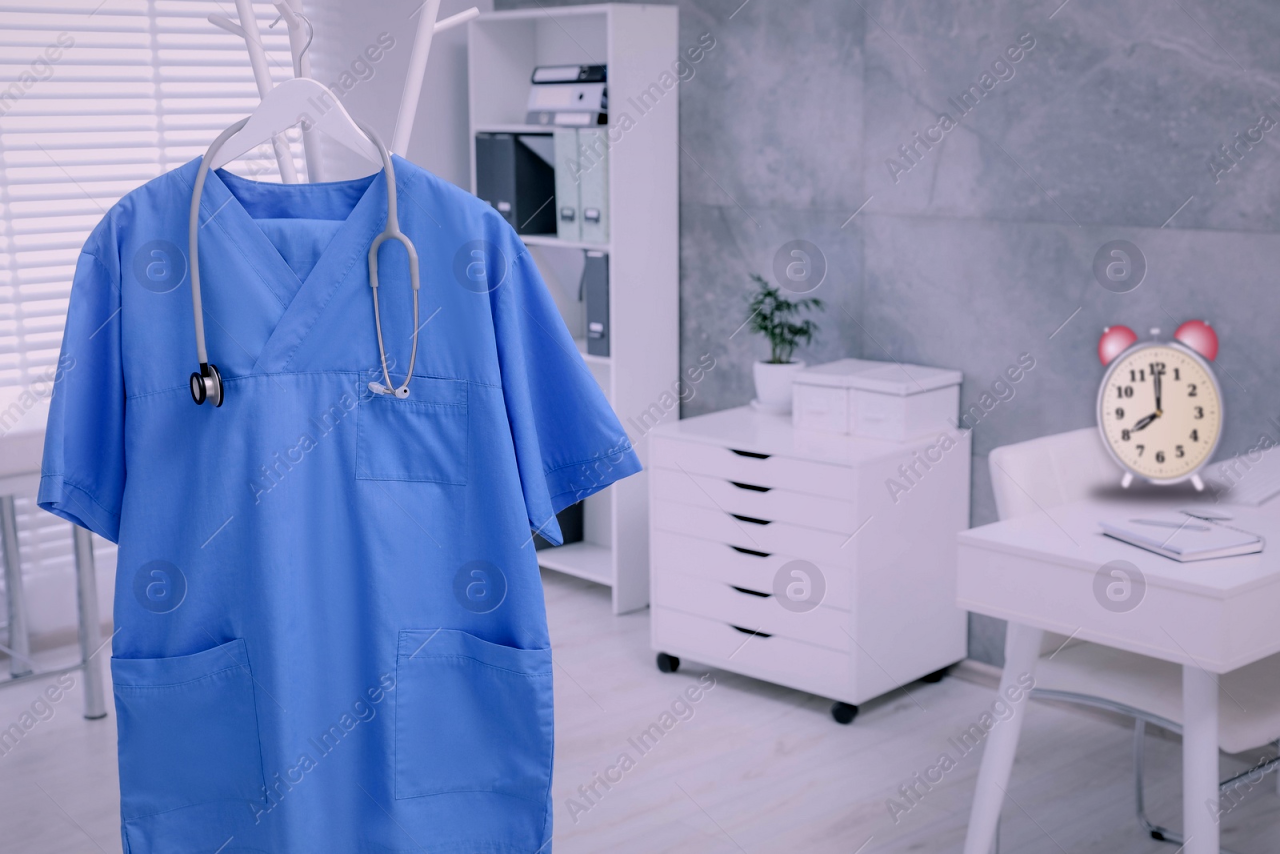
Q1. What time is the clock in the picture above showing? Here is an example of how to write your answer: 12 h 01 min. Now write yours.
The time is 8 h 00 min
